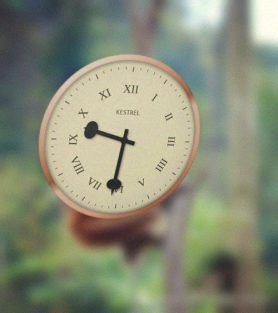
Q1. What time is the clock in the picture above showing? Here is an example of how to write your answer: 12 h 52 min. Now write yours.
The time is 9 h 31 min
